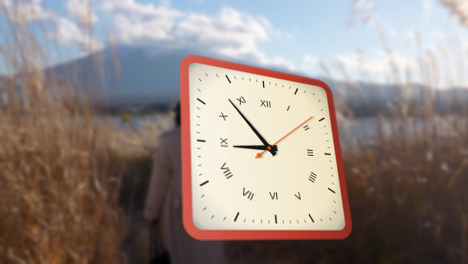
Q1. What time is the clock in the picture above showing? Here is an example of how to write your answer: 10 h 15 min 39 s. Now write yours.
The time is 8 h 53 min 09 s
